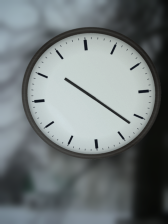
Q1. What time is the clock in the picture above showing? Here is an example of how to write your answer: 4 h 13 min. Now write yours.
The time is 10 h 22 min
